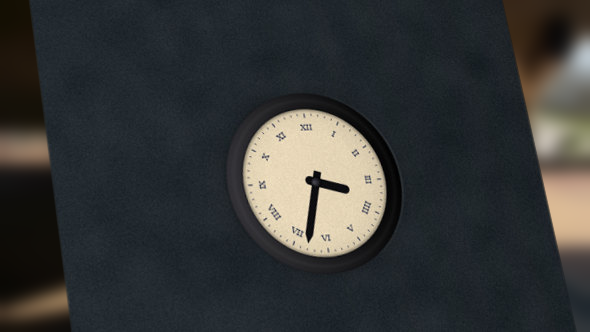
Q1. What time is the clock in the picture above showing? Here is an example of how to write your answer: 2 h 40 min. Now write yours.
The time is 3 h 33 min
